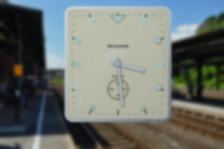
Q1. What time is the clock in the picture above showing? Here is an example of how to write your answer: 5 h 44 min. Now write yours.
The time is 3 h 29 min
